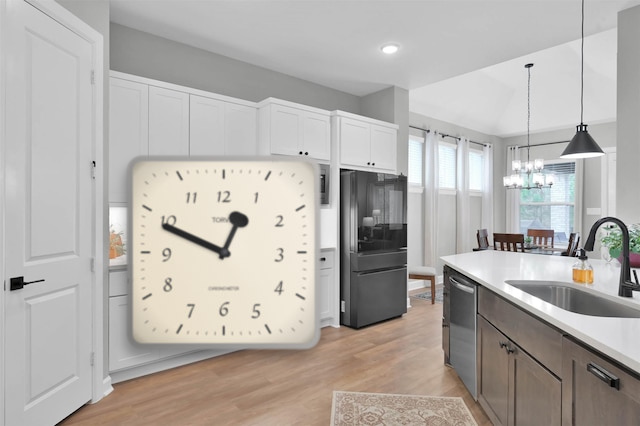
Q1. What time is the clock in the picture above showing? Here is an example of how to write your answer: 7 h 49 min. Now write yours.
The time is 12 h 49 min
